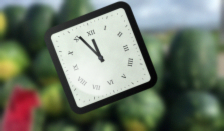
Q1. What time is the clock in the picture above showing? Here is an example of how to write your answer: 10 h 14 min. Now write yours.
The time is 11 h 56 min
